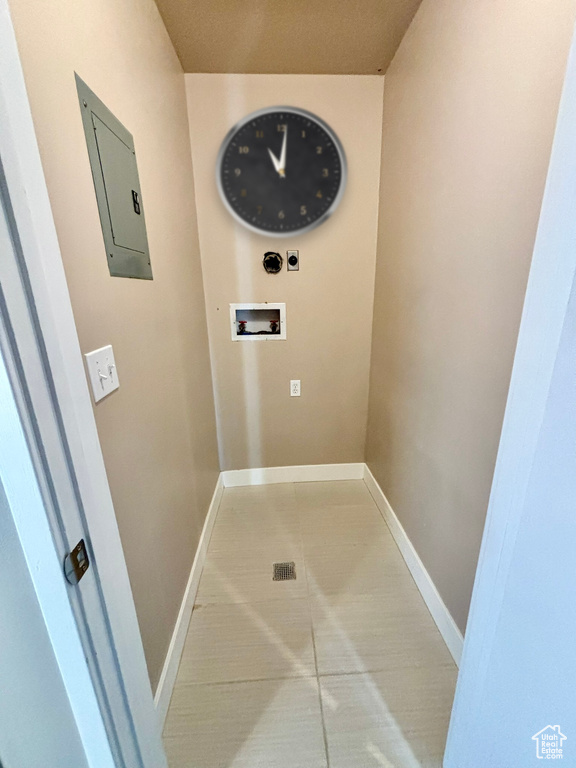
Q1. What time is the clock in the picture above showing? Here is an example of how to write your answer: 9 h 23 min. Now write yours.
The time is 11 h 01 min
